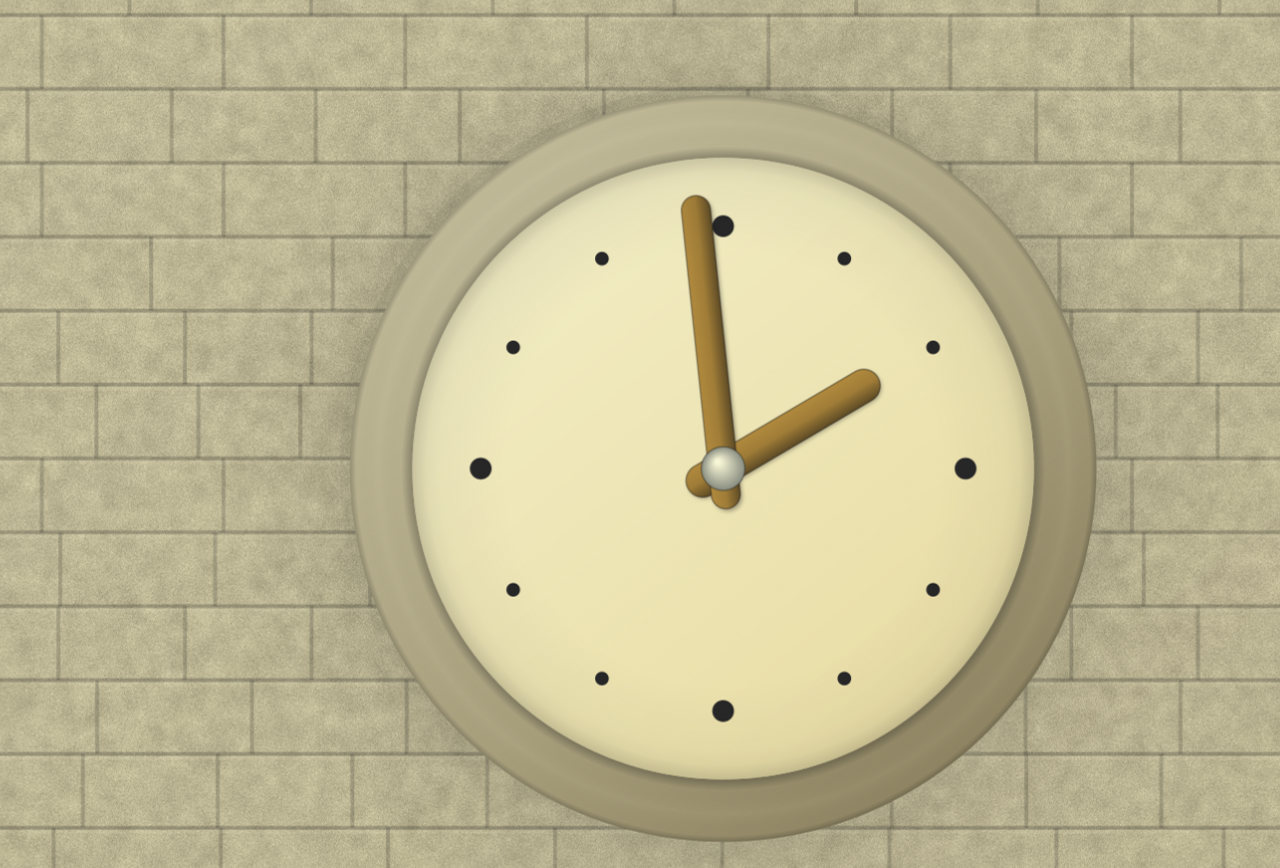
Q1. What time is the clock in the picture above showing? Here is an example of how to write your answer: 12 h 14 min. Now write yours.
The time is 1 h 59 min
